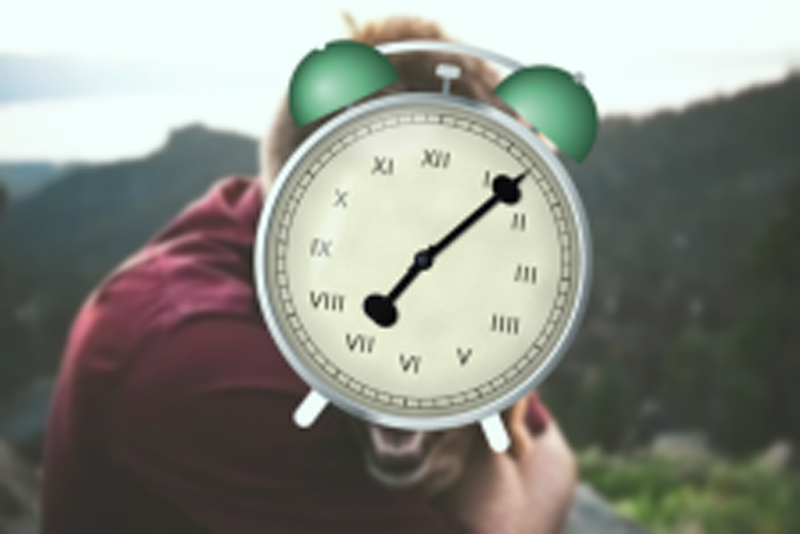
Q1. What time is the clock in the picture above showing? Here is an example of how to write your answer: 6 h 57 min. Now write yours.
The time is 7 h 07 min
